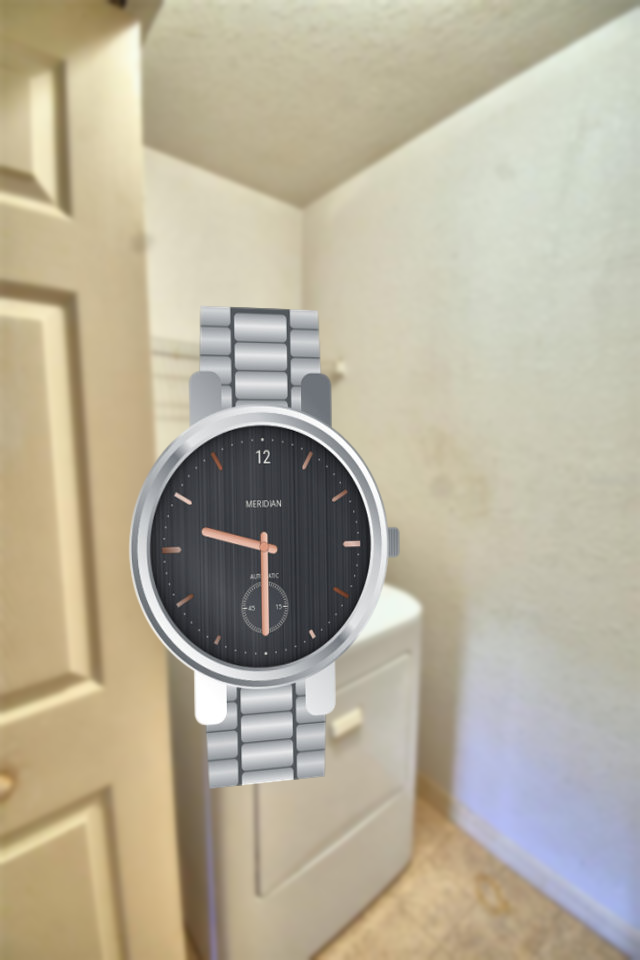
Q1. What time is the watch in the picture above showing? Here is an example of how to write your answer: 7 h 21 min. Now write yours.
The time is 9 h 30 min
